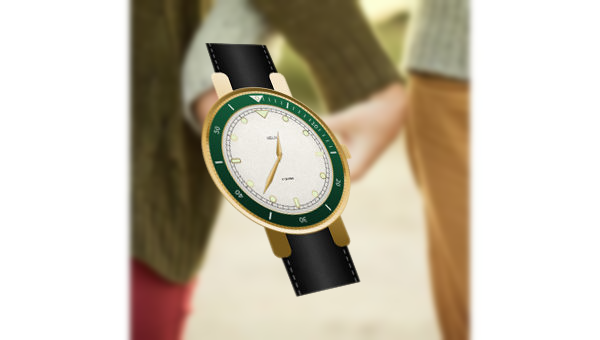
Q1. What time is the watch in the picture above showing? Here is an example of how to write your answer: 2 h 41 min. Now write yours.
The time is 12 h 37 min
